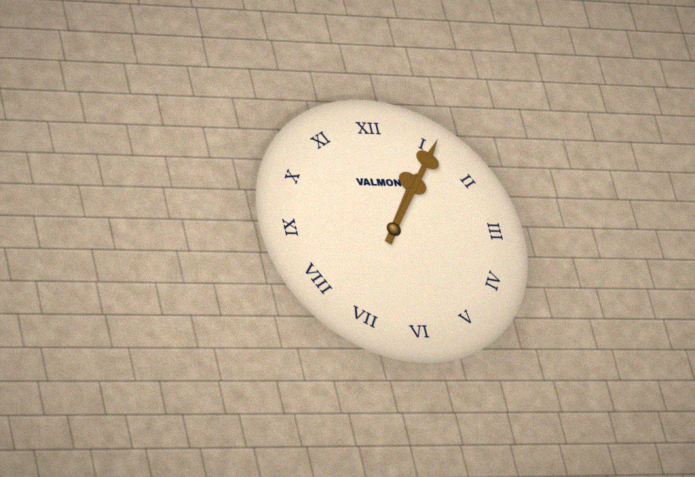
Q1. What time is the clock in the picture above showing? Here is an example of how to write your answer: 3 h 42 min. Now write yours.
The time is 1 h 06 min
